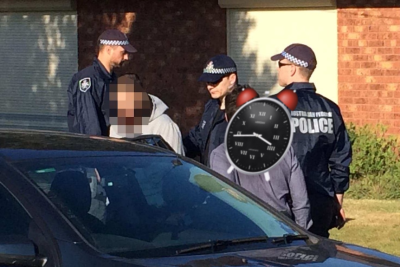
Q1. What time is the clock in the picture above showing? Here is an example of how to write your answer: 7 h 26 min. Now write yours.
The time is 3 h 44 min
